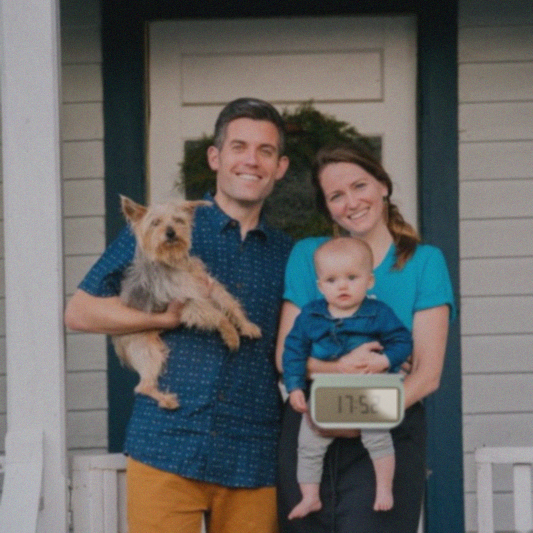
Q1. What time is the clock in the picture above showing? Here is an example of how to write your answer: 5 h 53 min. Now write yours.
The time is 17 h 52 min
